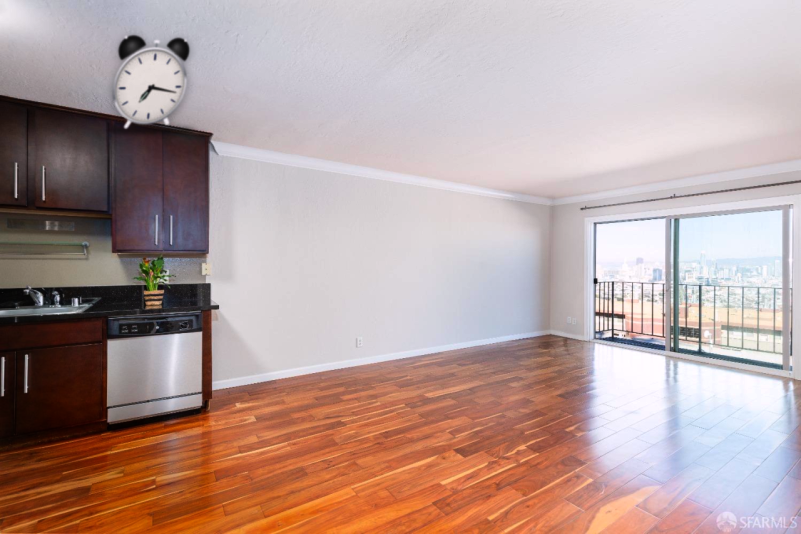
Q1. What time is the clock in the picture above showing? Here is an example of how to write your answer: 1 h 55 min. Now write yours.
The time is 7 h 17 min
